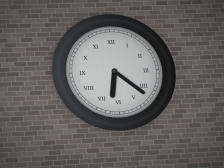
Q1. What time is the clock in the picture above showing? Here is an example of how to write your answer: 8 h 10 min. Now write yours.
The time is 6 h 22 min
